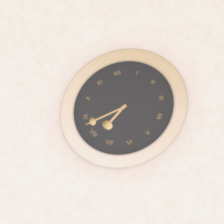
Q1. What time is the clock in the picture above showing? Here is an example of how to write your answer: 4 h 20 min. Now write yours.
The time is 7 h 43 min
